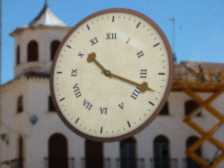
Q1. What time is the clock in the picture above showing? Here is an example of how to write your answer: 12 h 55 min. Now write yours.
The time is 10 h 18 min
